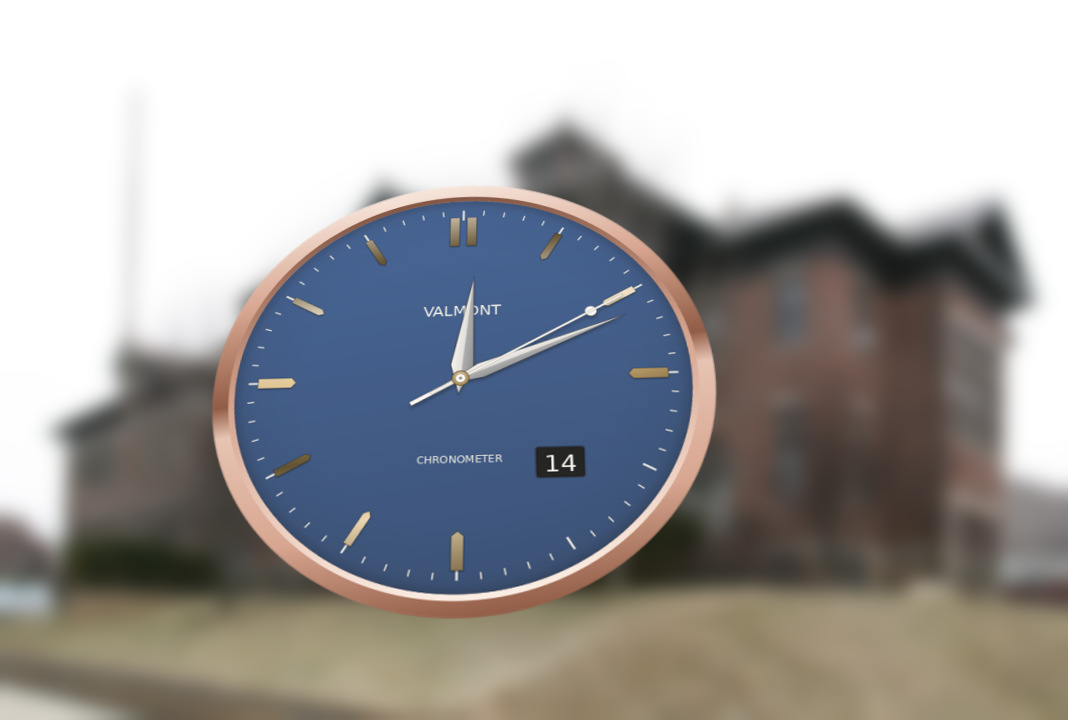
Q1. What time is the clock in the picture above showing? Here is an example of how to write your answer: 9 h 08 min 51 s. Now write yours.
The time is 12 h 11 min 10 s
